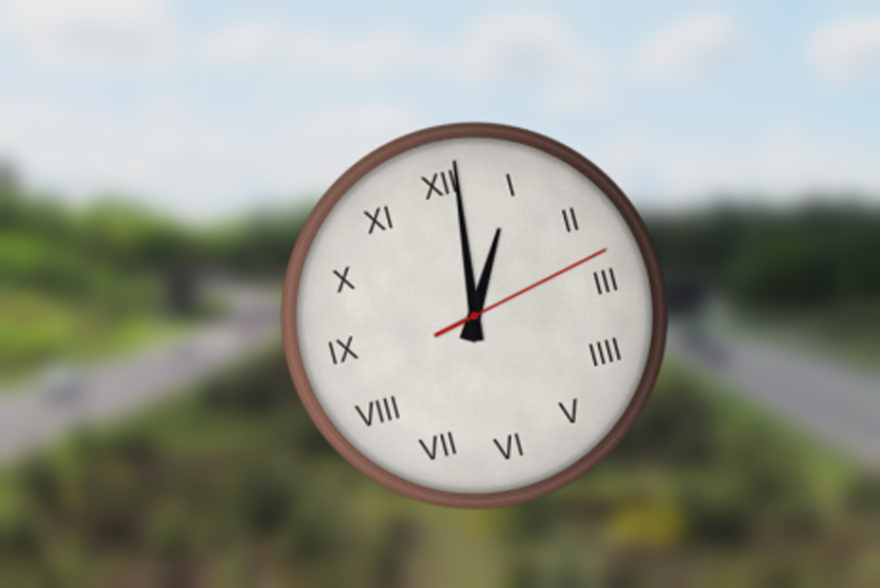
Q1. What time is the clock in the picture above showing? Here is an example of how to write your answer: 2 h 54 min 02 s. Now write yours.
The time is 1 h 01 min 13 s
